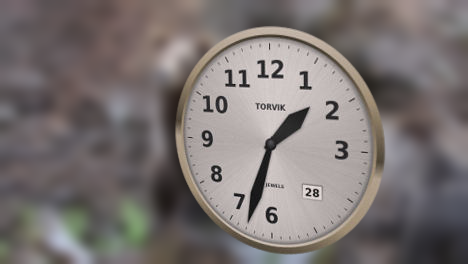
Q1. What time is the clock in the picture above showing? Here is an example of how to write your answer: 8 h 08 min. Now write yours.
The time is 1 h 33 min
